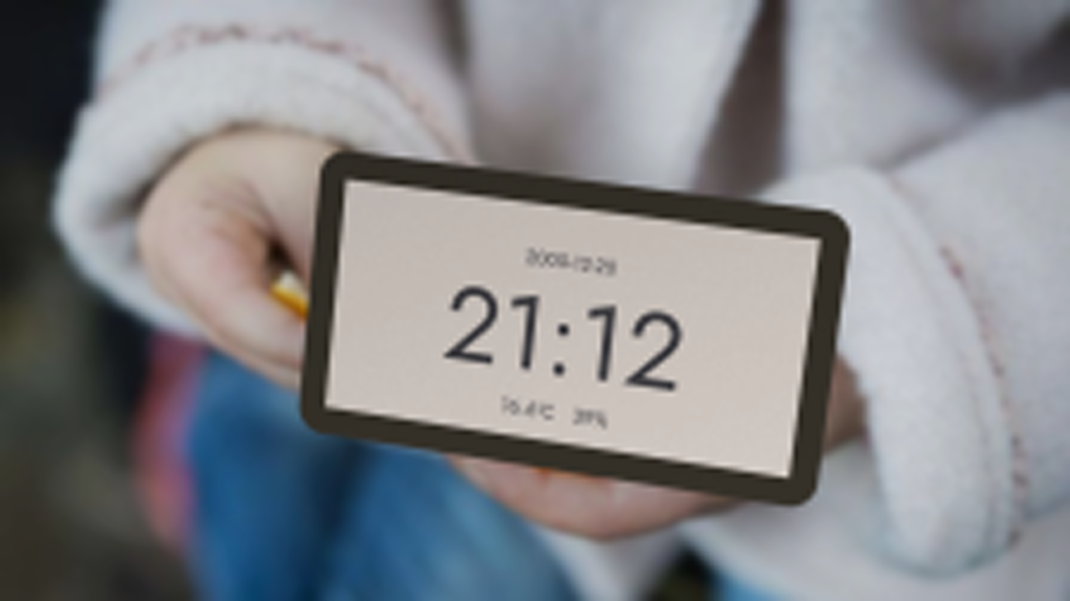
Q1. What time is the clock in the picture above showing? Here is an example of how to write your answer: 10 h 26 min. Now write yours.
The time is 21 h 12 min
